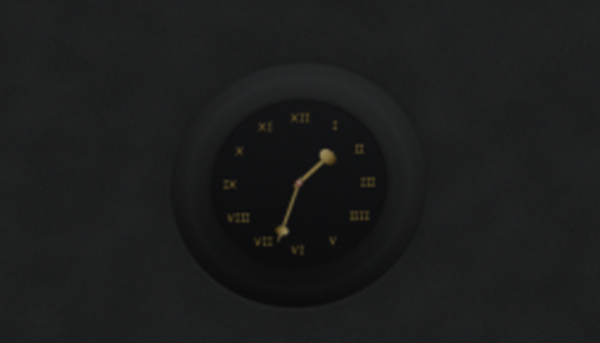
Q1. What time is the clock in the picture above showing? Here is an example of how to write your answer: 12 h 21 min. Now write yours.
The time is 1 h 33 min
